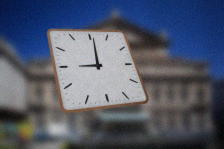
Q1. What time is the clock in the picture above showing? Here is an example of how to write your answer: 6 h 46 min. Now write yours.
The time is 9 h 01 min
